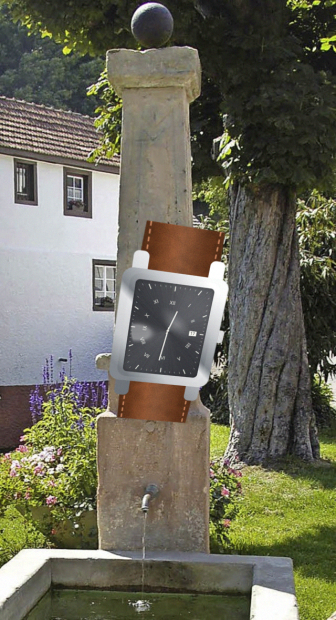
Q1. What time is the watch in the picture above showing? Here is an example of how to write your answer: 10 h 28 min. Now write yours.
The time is 12 h 31 min
